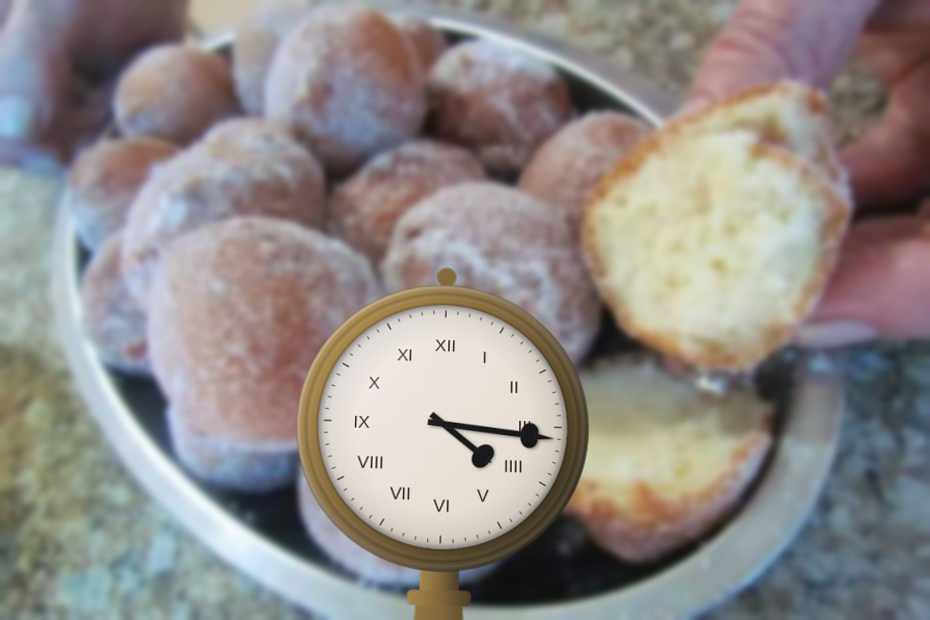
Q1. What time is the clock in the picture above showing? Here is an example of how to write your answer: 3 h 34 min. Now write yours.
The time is 4 h 16 min
